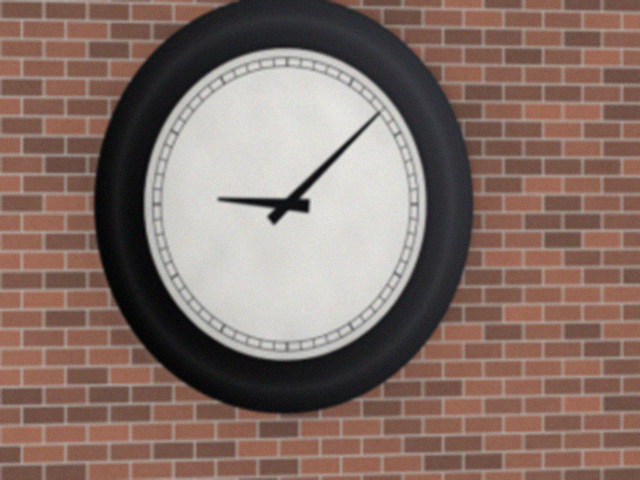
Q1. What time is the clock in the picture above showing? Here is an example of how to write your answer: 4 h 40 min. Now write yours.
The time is 9 h 08 min
